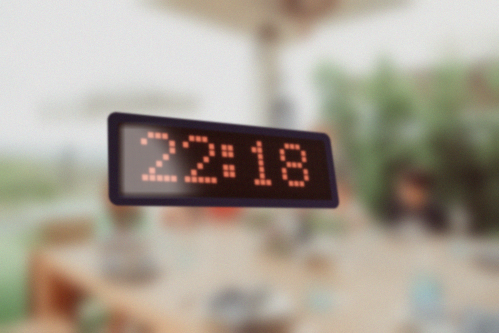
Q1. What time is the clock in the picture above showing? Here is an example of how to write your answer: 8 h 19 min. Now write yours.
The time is 22 h 18 min
